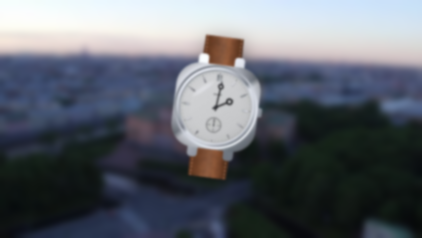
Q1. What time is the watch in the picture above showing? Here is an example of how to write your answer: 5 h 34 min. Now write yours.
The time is 2 h 01 min
